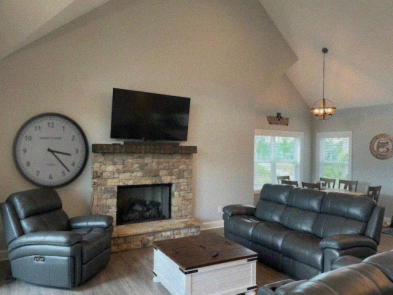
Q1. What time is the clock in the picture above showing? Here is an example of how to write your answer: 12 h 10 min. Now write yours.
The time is 3 h 23 min
